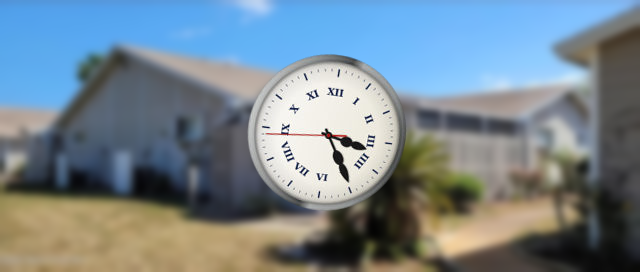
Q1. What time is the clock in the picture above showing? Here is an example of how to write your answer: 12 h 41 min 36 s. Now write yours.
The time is 3 h 24 min 44 s
